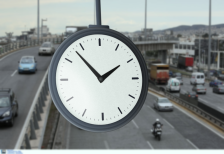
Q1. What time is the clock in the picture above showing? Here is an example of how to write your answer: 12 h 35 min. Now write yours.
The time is 1 h 53 min
